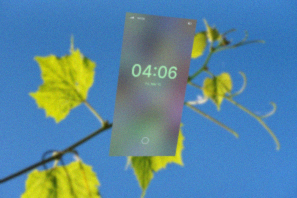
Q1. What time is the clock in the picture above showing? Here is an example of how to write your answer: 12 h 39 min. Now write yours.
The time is 4 h 06 min
